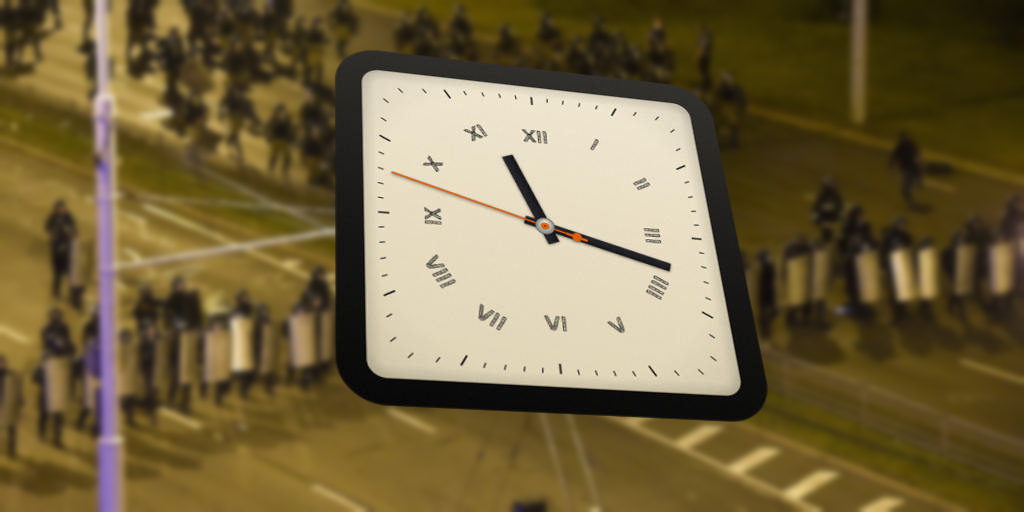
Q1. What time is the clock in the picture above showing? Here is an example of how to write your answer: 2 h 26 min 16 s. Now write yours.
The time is 11 h 17 min 48 s
